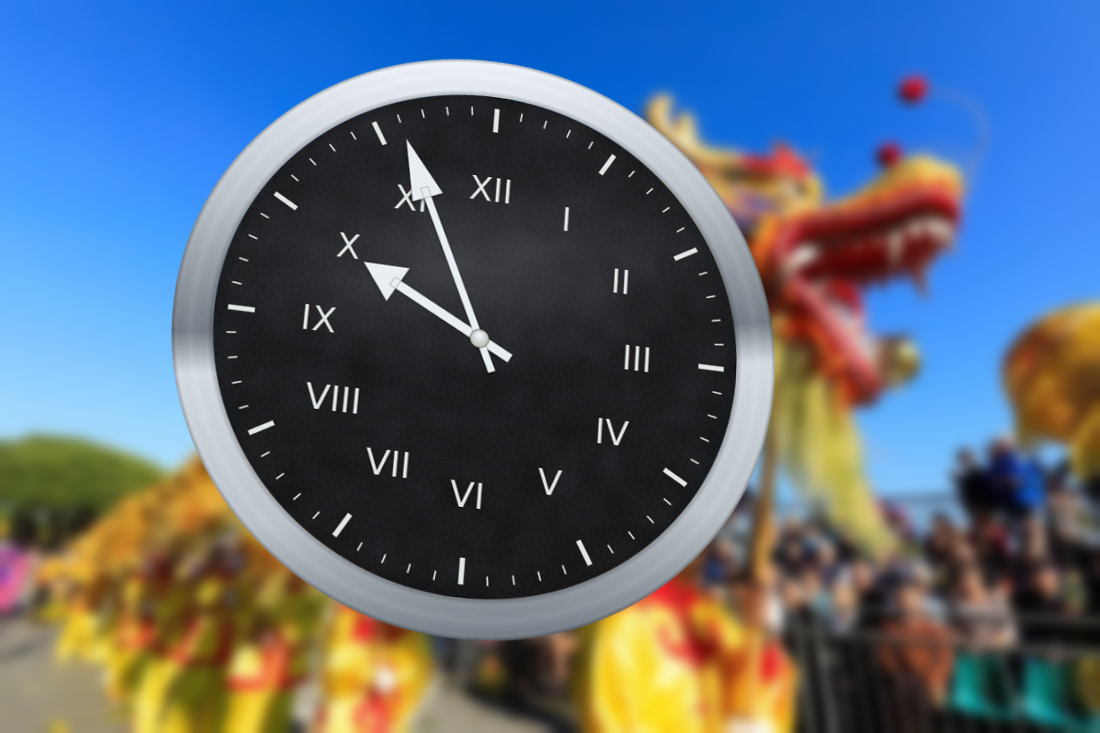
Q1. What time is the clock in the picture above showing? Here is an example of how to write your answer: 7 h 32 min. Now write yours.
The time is 9 h 56 min
